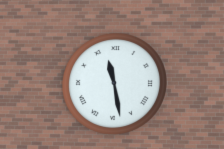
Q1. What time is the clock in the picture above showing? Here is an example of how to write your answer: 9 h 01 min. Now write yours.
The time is 11 h 28 min
